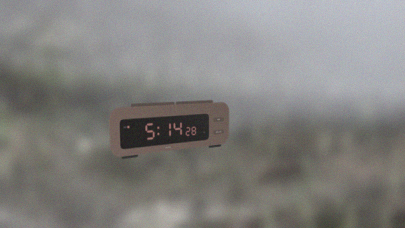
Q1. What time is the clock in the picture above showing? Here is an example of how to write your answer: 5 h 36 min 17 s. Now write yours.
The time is 5 h 14 min 28 s
